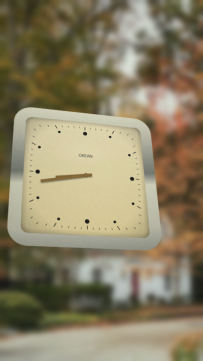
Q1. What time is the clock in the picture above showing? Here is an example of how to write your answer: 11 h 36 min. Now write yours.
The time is 8 h 43 min
